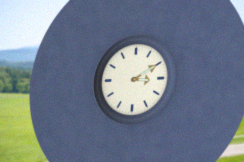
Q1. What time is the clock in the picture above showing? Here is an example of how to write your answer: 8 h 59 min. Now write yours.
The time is 3 h 10 min
